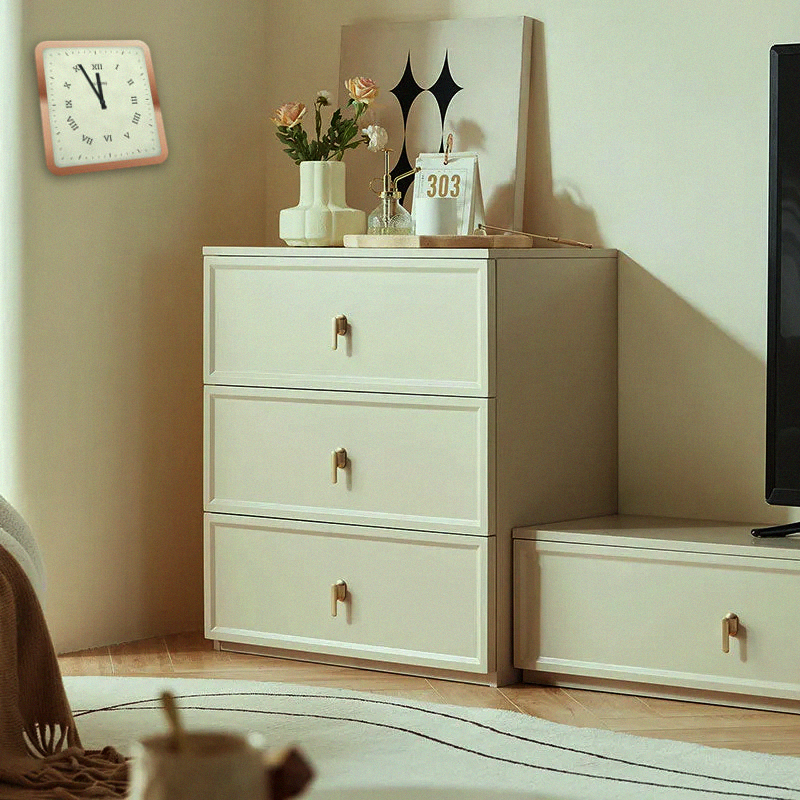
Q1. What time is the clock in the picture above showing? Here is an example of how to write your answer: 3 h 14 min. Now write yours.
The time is 11 h 56 min
